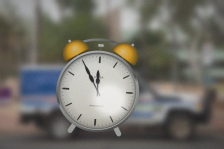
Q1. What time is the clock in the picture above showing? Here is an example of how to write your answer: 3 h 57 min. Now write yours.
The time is 11 h 55 min
